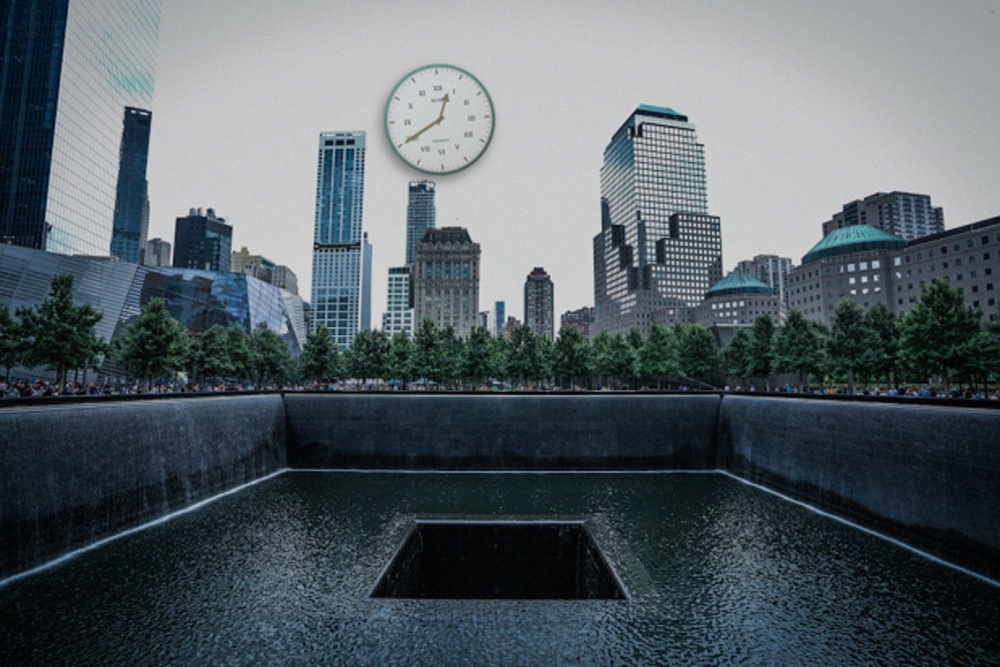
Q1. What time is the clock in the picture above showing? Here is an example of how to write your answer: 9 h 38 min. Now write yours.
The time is 12 h 40 min
